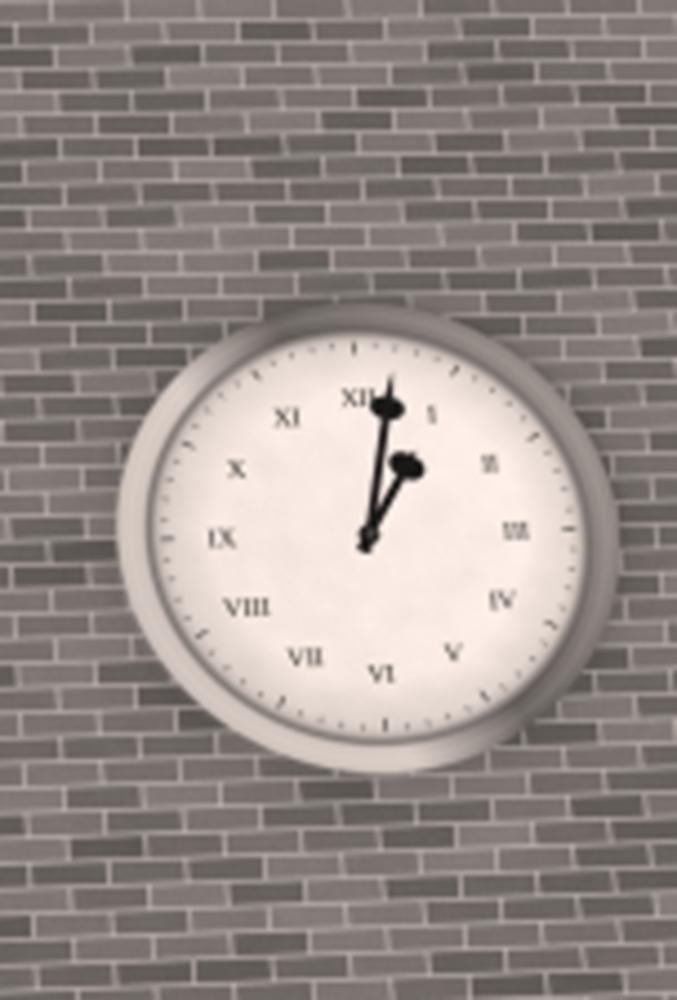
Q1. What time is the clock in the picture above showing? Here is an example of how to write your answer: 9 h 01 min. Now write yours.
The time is 1 h 02 min
